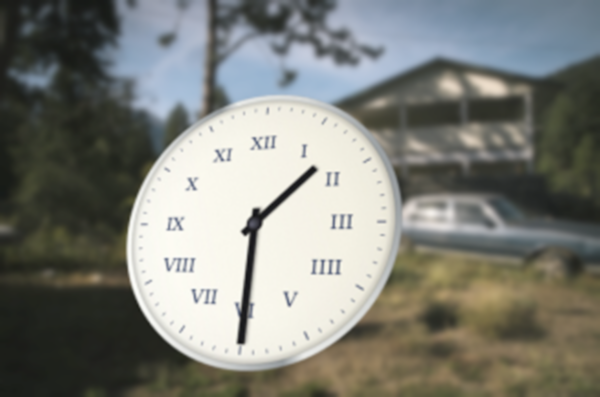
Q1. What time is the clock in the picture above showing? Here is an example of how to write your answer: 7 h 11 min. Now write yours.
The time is 1 h 30 min
